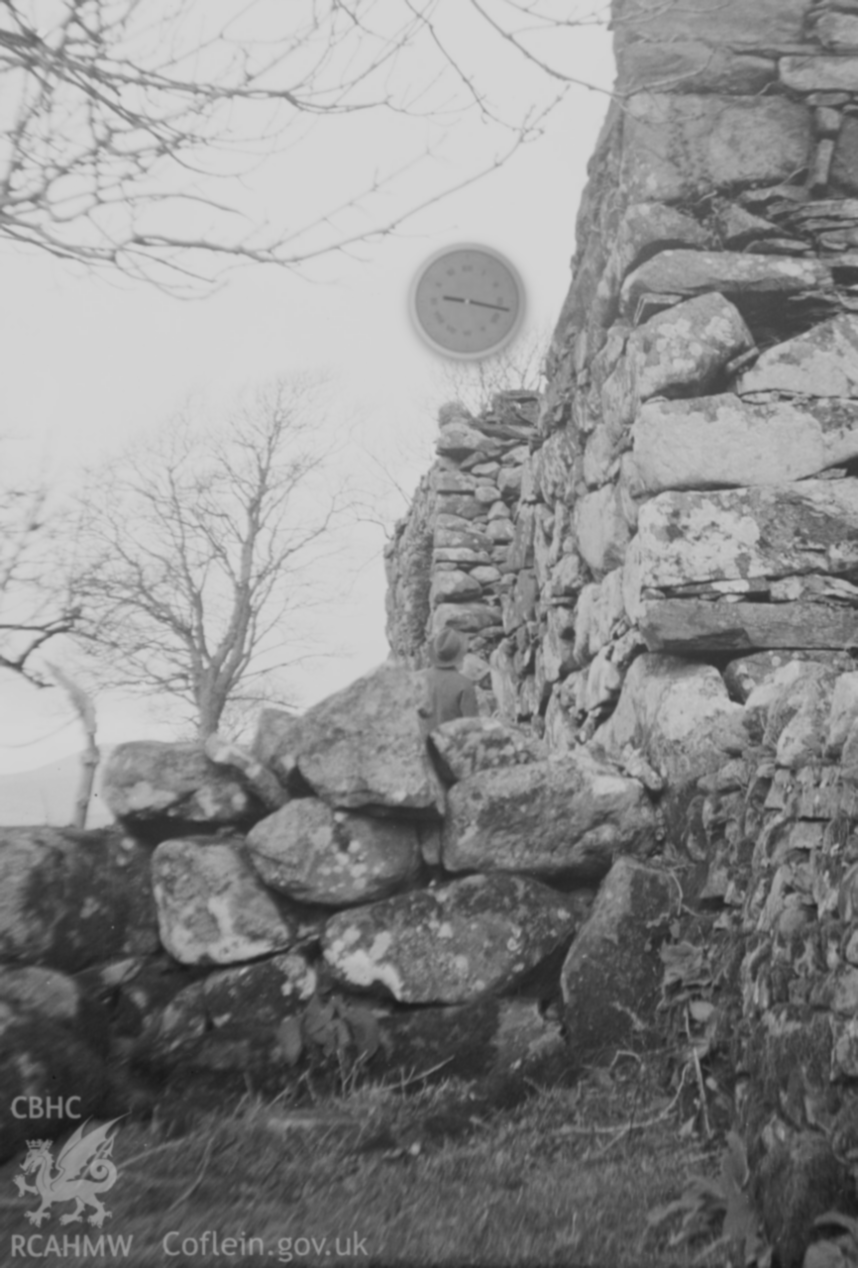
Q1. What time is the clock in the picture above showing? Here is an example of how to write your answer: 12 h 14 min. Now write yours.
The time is 9 h 17 min
